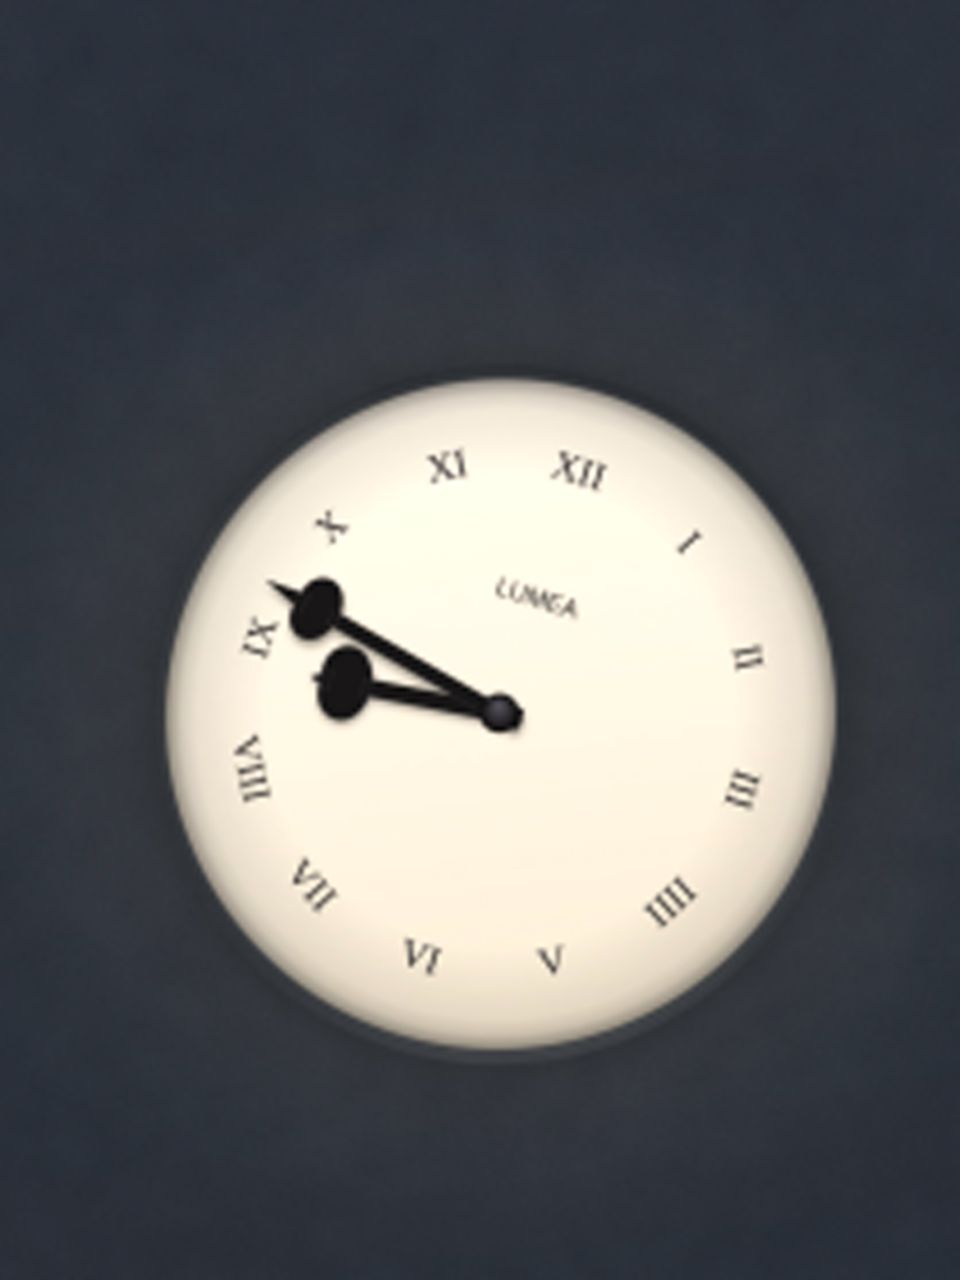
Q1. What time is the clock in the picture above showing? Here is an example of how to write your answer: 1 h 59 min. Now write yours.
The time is 8 h 47 min
